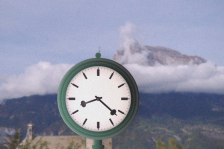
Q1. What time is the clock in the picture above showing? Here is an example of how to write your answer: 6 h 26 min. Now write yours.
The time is 8 h 22 min
